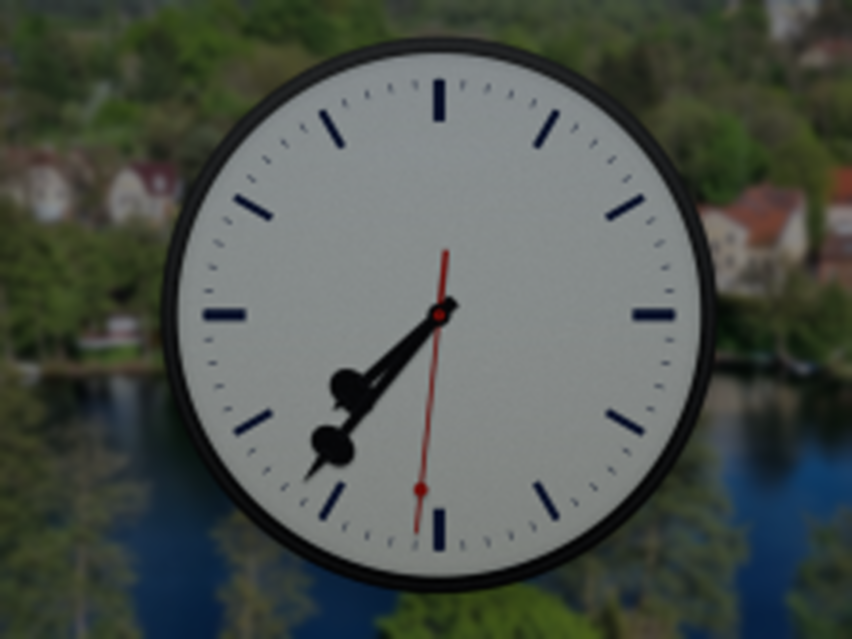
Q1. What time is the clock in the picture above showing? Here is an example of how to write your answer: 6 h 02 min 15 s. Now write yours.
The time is 7 h 36 min 31 s
